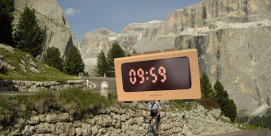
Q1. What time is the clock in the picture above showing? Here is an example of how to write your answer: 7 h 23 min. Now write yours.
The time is 9 h 59 min
